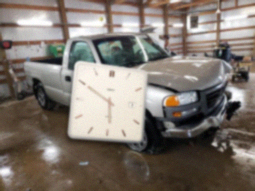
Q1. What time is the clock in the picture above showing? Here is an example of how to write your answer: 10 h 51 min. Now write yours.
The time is 5 h 50 min
